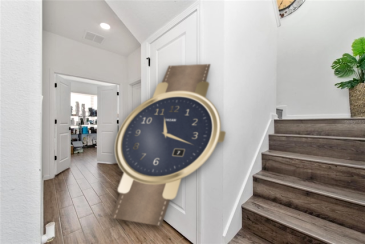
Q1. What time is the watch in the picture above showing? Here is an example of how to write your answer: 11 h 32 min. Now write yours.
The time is 11 h 18 min
